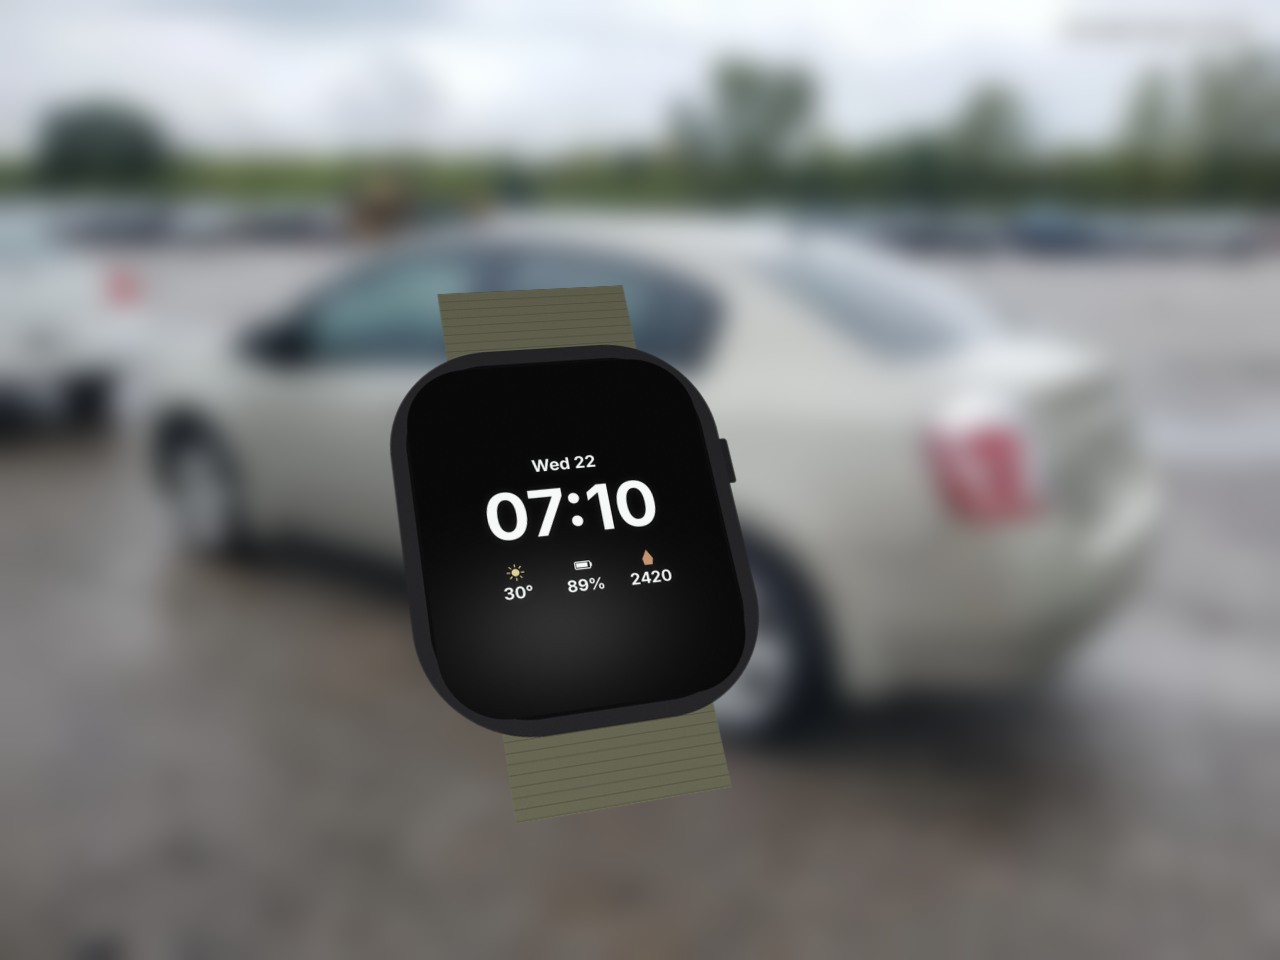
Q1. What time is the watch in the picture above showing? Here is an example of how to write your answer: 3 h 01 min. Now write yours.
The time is 7 h 10 min
